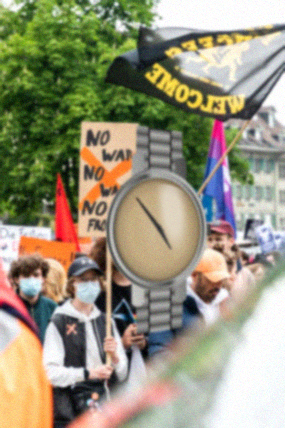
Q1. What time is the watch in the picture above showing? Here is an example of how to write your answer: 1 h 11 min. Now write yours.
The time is 4 h 53 min
